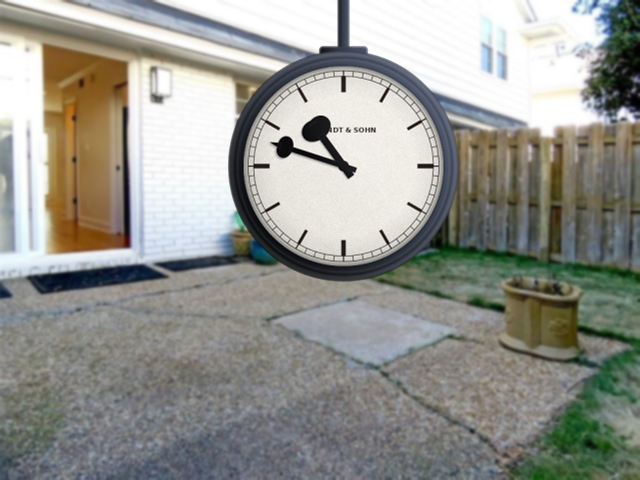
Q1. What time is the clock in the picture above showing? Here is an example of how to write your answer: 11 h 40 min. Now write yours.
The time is 10 h 48 min
